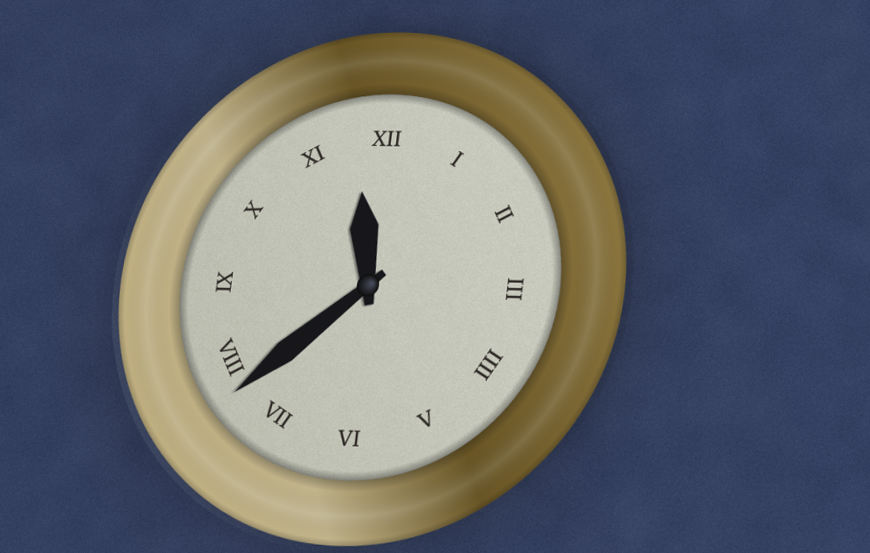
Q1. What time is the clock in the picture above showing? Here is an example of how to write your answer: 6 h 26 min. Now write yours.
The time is 11 h 38 min
